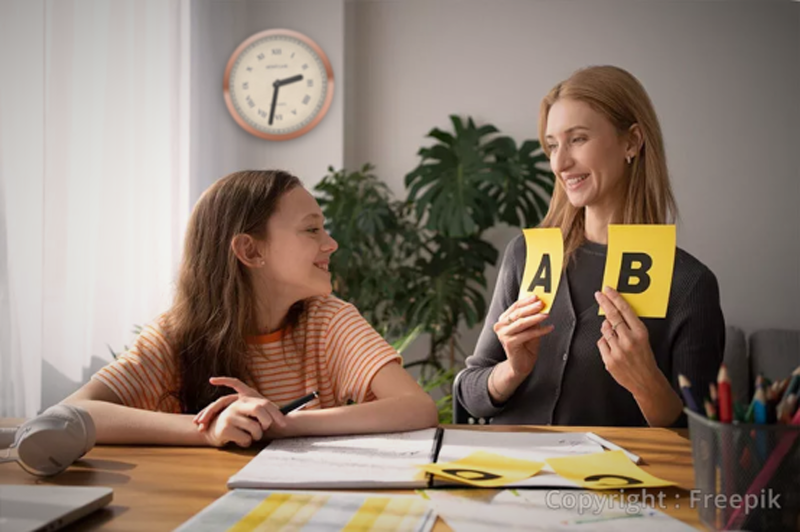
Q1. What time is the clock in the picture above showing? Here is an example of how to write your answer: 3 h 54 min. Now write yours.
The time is 2 h 32 min
